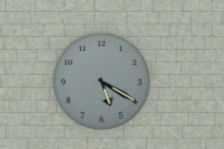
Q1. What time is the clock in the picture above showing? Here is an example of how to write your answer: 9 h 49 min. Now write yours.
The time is 5 h 20 min
